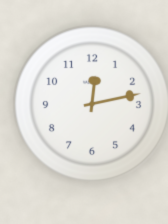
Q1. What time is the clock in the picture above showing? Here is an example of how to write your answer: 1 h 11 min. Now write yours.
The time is 12 h 13 min
